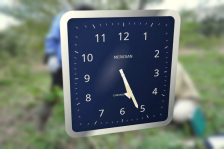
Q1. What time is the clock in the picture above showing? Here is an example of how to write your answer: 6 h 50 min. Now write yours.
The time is 5 h 26 min
